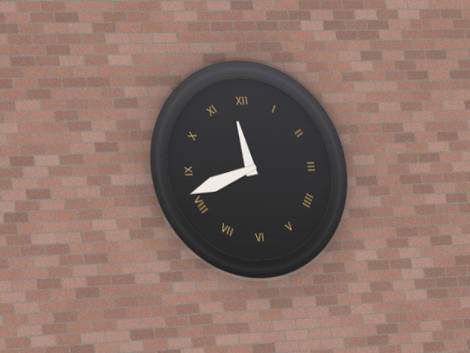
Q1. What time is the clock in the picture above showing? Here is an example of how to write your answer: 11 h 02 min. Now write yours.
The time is 11 h 42 min
